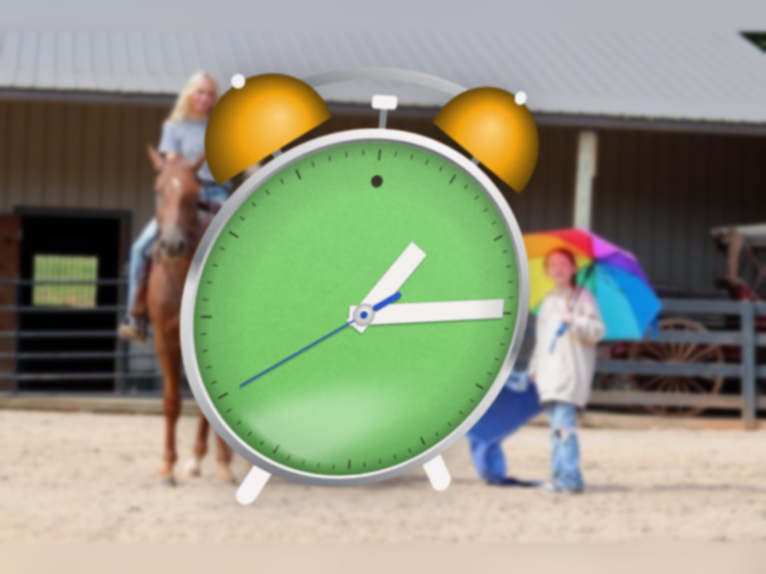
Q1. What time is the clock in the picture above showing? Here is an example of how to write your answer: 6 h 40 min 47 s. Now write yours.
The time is 1 h 14 min 40 s
